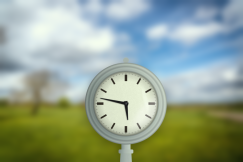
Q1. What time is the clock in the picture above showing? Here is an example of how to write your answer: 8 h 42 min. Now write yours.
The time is 5 h 47 min
